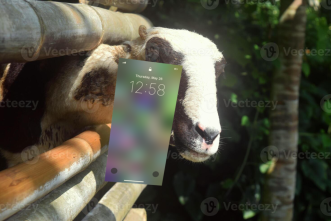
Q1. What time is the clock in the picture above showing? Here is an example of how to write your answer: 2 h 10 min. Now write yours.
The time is 12 h 58 min
